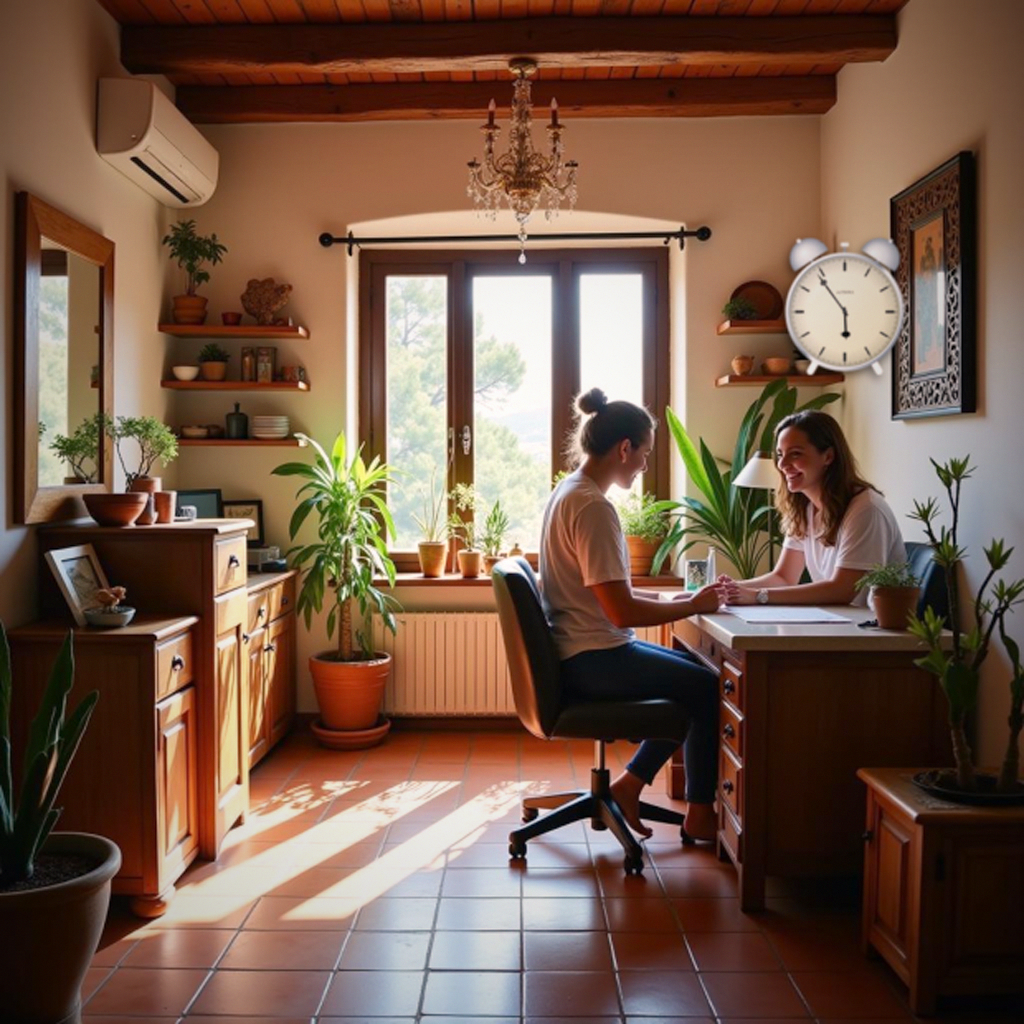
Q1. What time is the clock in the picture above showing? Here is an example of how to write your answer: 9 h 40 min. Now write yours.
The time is 5 h 54 min
